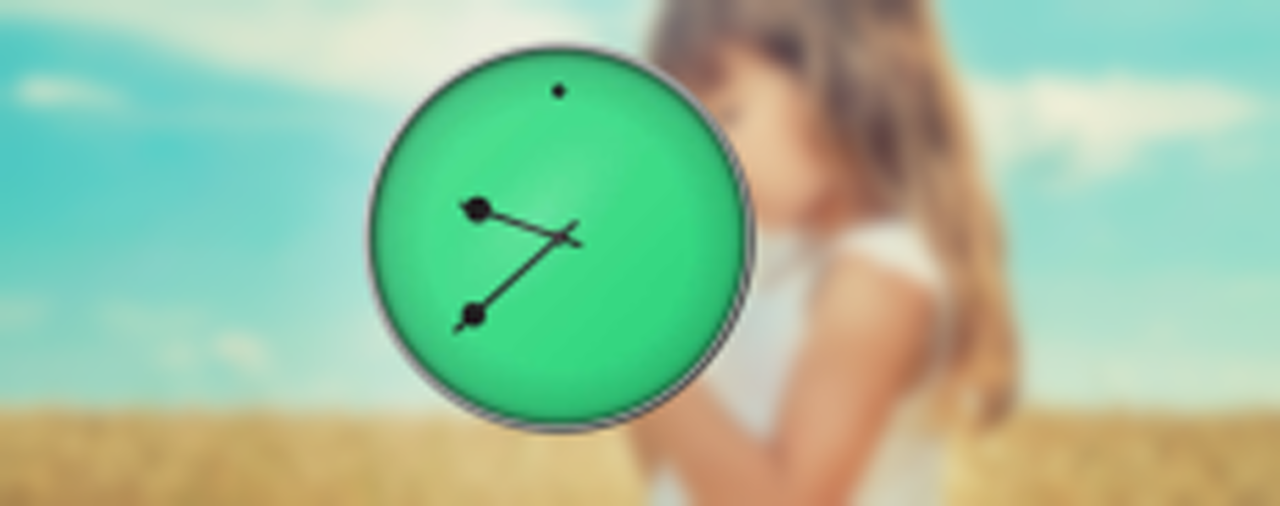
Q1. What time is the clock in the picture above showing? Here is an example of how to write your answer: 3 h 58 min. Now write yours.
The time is 9 h 38 min
